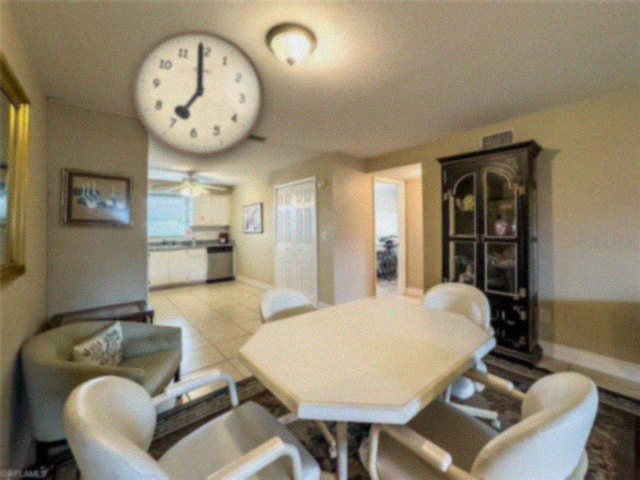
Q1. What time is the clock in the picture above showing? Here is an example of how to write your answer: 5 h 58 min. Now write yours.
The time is 6 h 59 min
